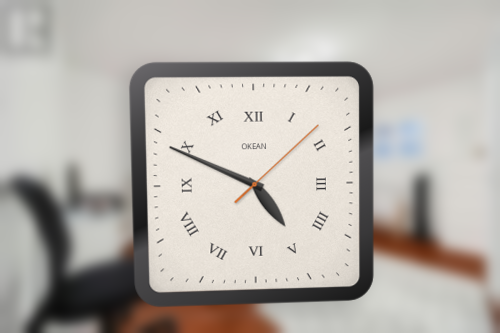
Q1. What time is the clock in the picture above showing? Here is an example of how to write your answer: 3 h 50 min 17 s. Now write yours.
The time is 4 h 49 min 08 s
